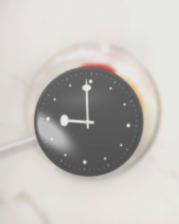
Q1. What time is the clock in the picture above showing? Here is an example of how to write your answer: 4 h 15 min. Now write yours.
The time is 8 h 59 min
